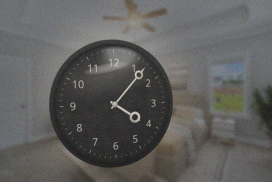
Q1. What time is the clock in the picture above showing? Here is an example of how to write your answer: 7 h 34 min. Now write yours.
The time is 4 h 07 min
